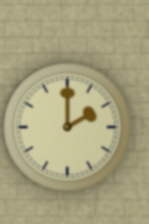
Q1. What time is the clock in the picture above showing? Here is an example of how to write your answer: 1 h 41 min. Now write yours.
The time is 2 h 00 min
